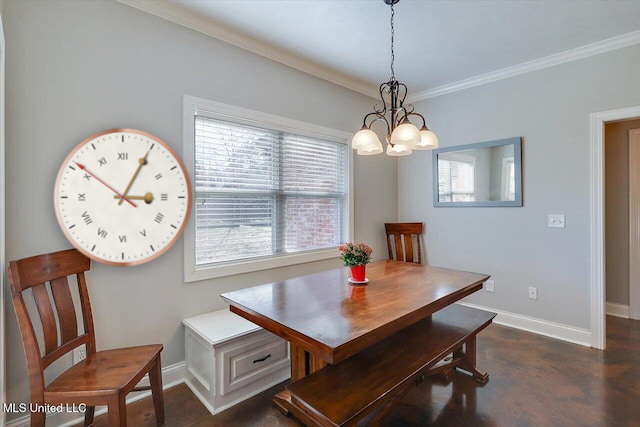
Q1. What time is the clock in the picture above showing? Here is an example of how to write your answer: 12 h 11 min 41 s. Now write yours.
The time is 3 h 04 min 51 s
